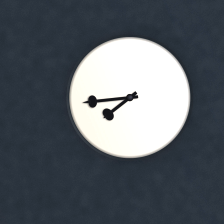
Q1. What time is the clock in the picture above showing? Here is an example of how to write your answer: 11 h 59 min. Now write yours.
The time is 7 h 44 min
